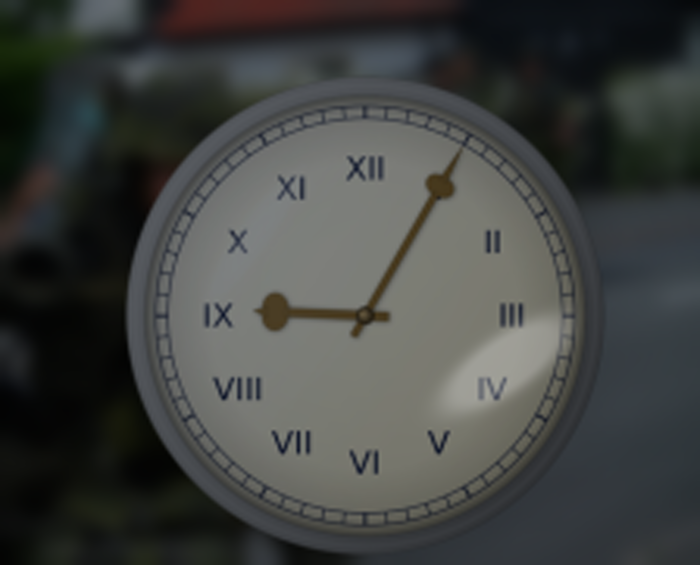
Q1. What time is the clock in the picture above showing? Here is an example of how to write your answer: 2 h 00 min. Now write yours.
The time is 9 h 05 min
